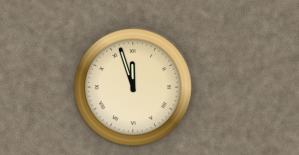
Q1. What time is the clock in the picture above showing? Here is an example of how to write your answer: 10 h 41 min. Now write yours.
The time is 11 h 57 min
